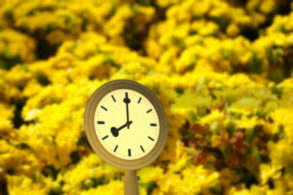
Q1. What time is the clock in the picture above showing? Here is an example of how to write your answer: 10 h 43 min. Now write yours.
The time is 8 h 00 min
